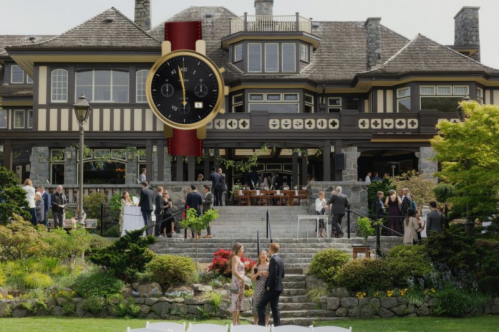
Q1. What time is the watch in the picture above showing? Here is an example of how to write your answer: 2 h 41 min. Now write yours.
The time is 5 h 58 min
